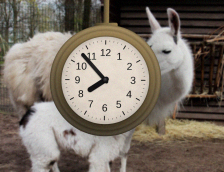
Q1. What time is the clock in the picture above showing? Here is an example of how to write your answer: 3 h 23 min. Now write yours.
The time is 7 h 53 min
